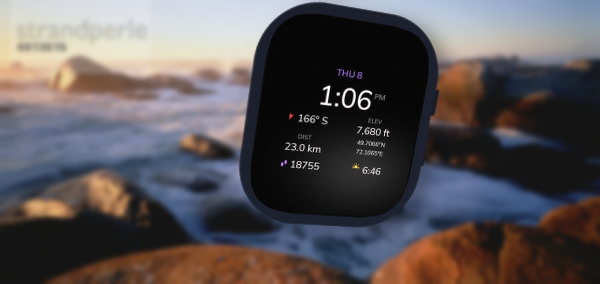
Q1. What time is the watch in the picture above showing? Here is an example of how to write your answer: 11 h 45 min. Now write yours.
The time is 1 h 06 min
